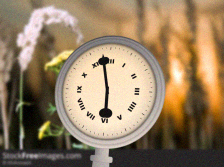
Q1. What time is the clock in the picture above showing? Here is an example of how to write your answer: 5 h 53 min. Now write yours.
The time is 5 h 58 min
